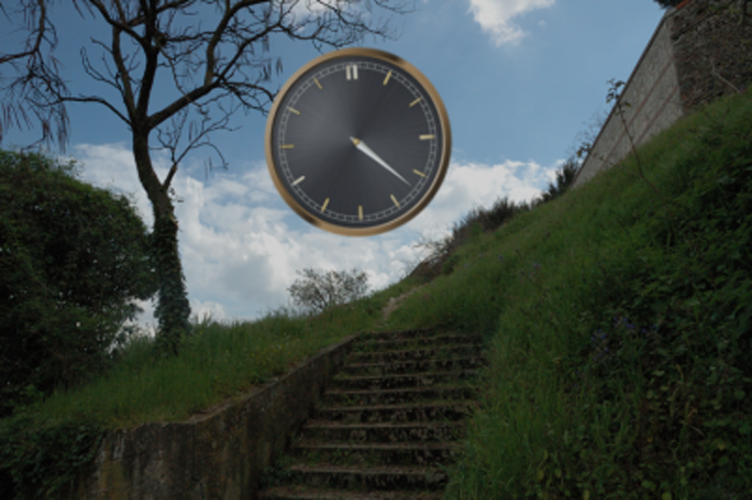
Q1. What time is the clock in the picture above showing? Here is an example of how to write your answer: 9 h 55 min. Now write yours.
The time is 4 h 22 min
